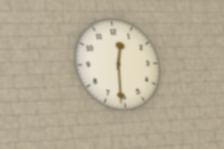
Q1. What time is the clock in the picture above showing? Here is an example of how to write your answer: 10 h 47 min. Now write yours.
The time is 12 h 31 min
